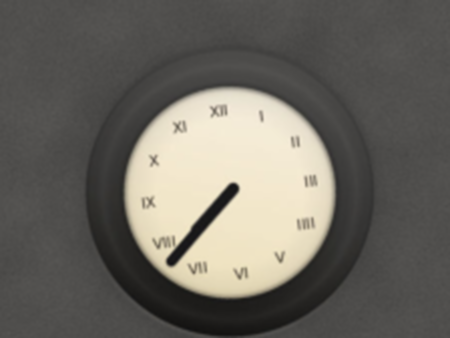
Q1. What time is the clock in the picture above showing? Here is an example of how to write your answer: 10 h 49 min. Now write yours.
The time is 7 h 38 min
